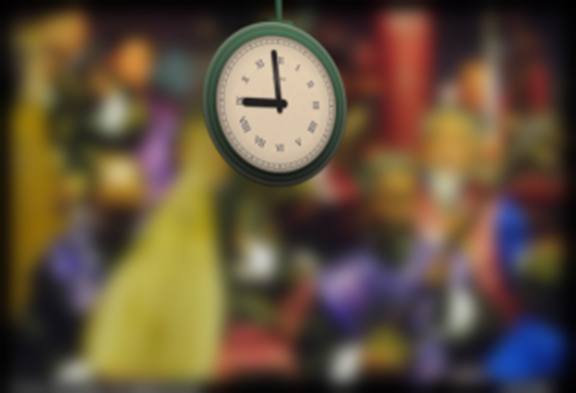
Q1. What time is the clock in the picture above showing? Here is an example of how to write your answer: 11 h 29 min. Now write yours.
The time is 8 h 59 min
